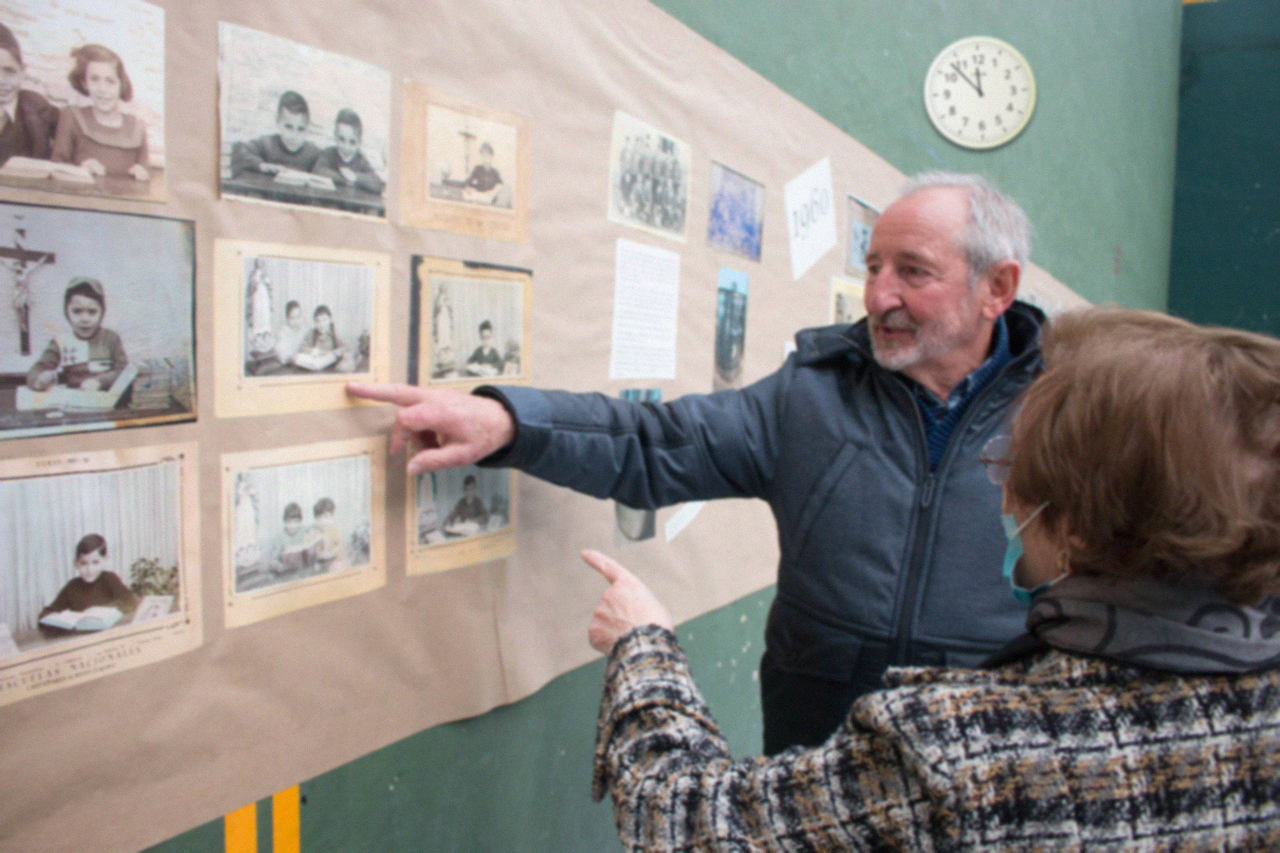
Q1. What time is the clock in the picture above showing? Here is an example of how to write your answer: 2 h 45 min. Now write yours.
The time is 11 h 53 min
